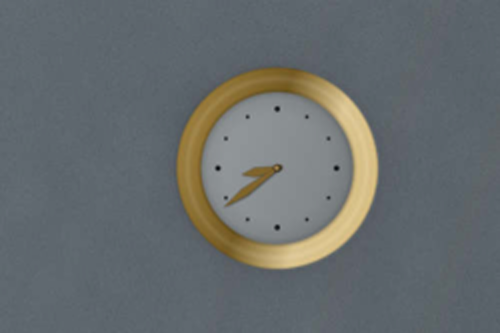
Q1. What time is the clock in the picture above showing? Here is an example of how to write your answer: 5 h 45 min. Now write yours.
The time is 8 h 39 min
